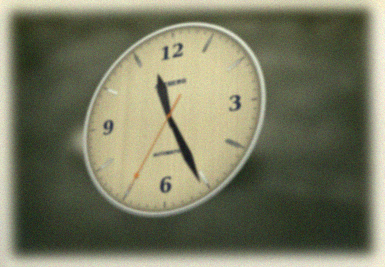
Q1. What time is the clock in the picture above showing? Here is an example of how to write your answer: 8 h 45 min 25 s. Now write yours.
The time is 11 h 25 min 35 s
